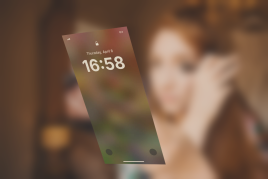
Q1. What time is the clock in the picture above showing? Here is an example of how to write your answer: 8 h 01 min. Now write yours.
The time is 16 h 58 min
